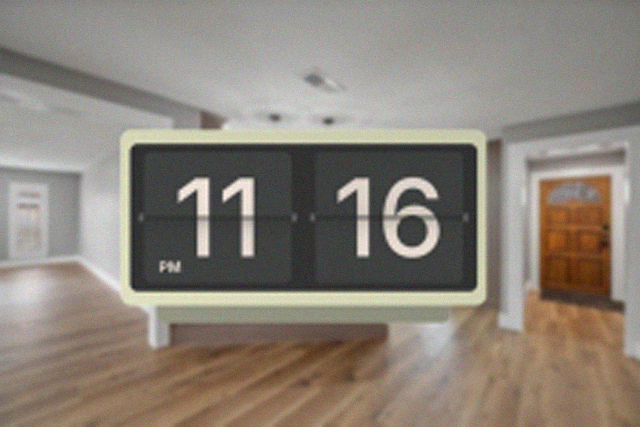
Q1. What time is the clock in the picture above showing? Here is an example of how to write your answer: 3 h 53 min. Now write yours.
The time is 11 h 16 min
